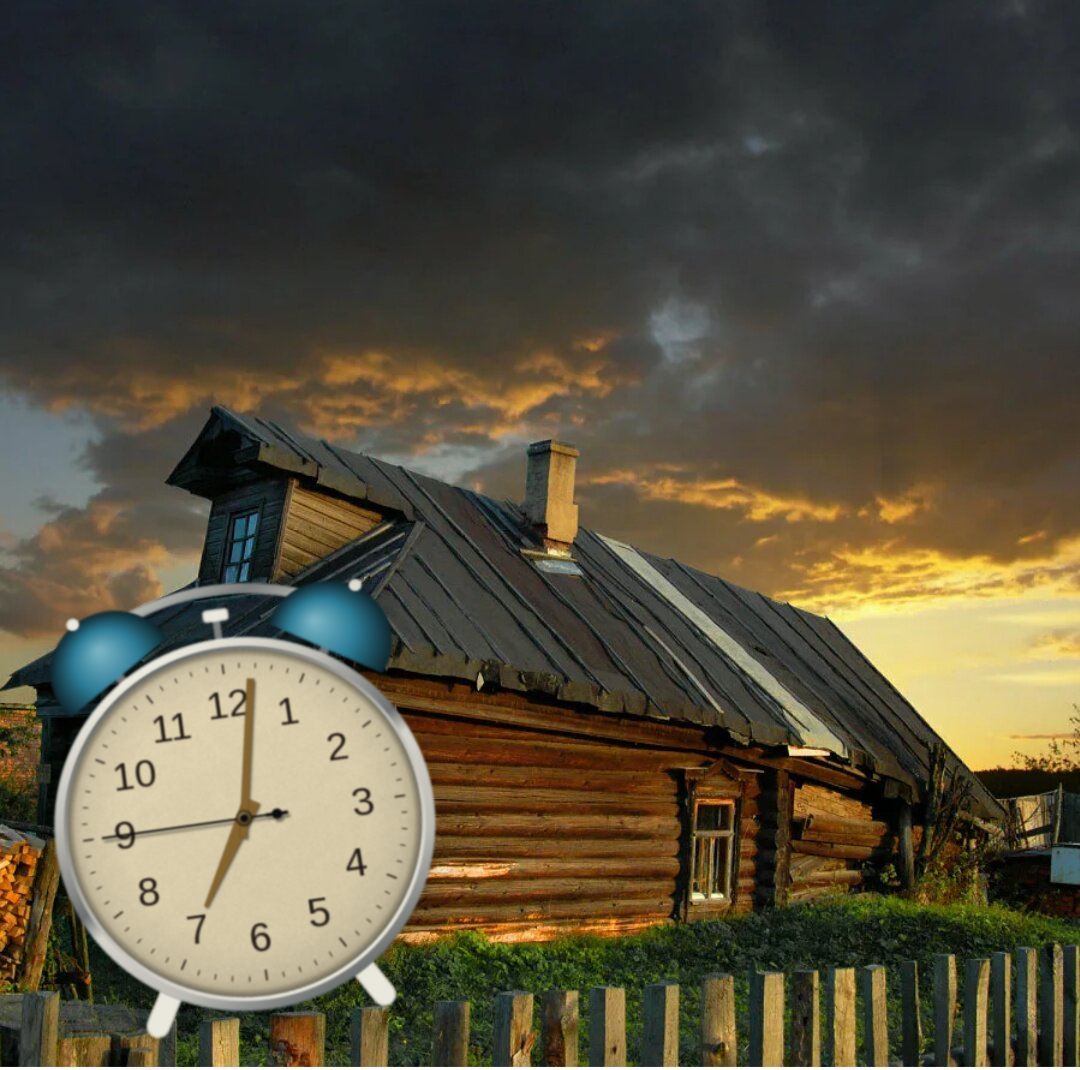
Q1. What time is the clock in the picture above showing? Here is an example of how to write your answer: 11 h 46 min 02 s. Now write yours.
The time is 7 h 01 min 45 s
